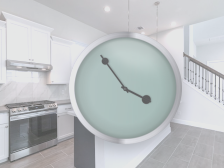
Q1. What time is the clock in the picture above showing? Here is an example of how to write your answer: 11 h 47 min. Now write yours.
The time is 3 h 54 min
